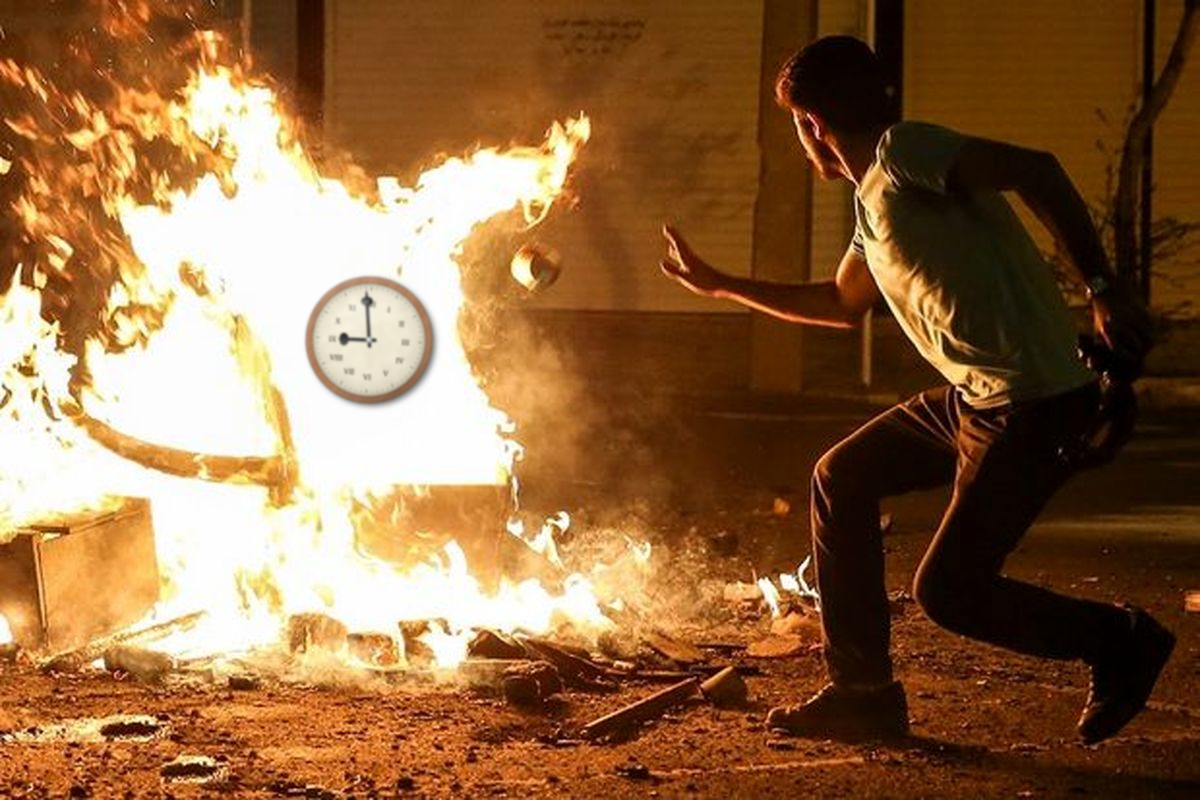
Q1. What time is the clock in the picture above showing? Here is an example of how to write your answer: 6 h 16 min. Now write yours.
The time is 8 h 59 min
